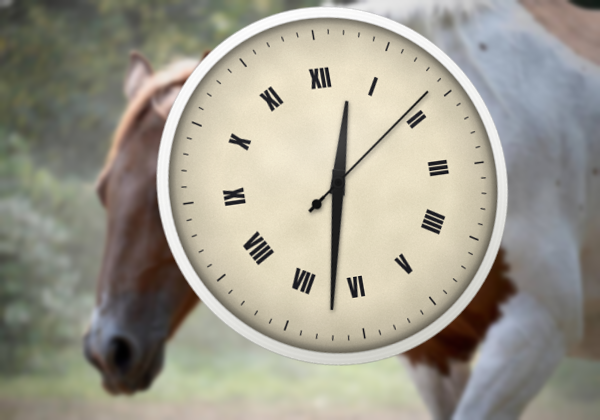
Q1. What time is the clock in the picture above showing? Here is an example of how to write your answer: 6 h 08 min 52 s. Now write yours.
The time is 12 h 32 min 09 s
